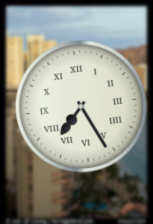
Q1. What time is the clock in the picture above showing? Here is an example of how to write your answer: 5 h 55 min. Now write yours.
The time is 7 h 26 min
